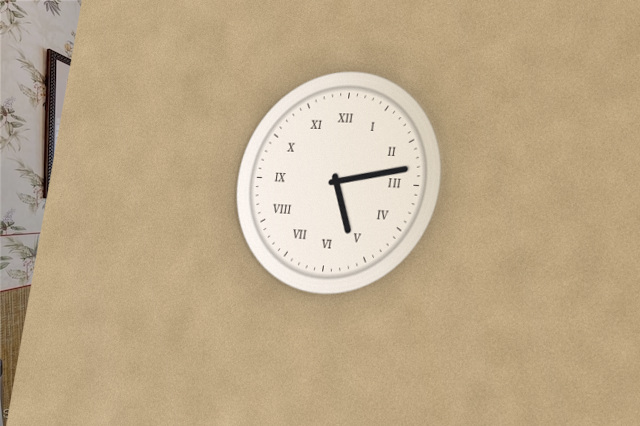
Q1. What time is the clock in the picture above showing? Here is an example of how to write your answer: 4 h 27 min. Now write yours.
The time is 5 h 13 min
